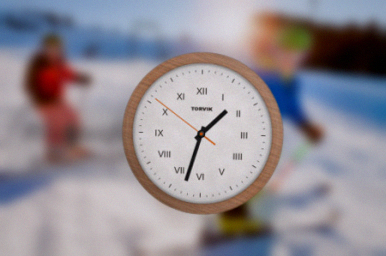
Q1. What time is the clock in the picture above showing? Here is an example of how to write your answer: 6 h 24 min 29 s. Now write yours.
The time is 1 h 32 min 51 s
